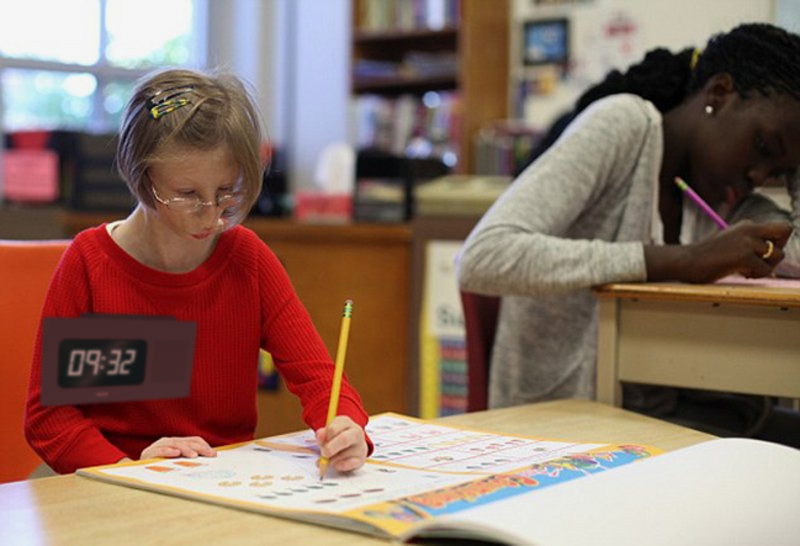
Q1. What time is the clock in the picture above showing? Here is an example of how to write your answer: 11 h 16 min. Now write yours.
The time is 9 h 32 min
